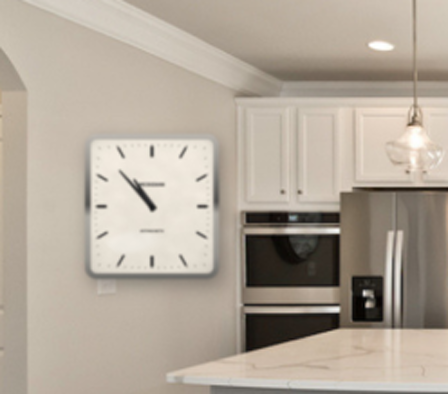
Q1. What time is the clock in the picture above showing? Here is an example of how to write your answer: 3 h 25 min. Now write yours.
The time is 10 h 53 min
